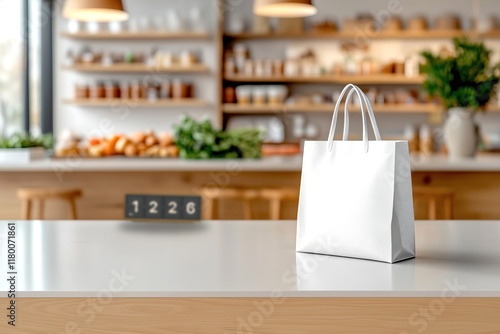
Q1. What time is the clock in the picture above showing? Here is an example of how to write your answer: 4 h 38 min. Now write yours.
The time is 12 h 26 min
